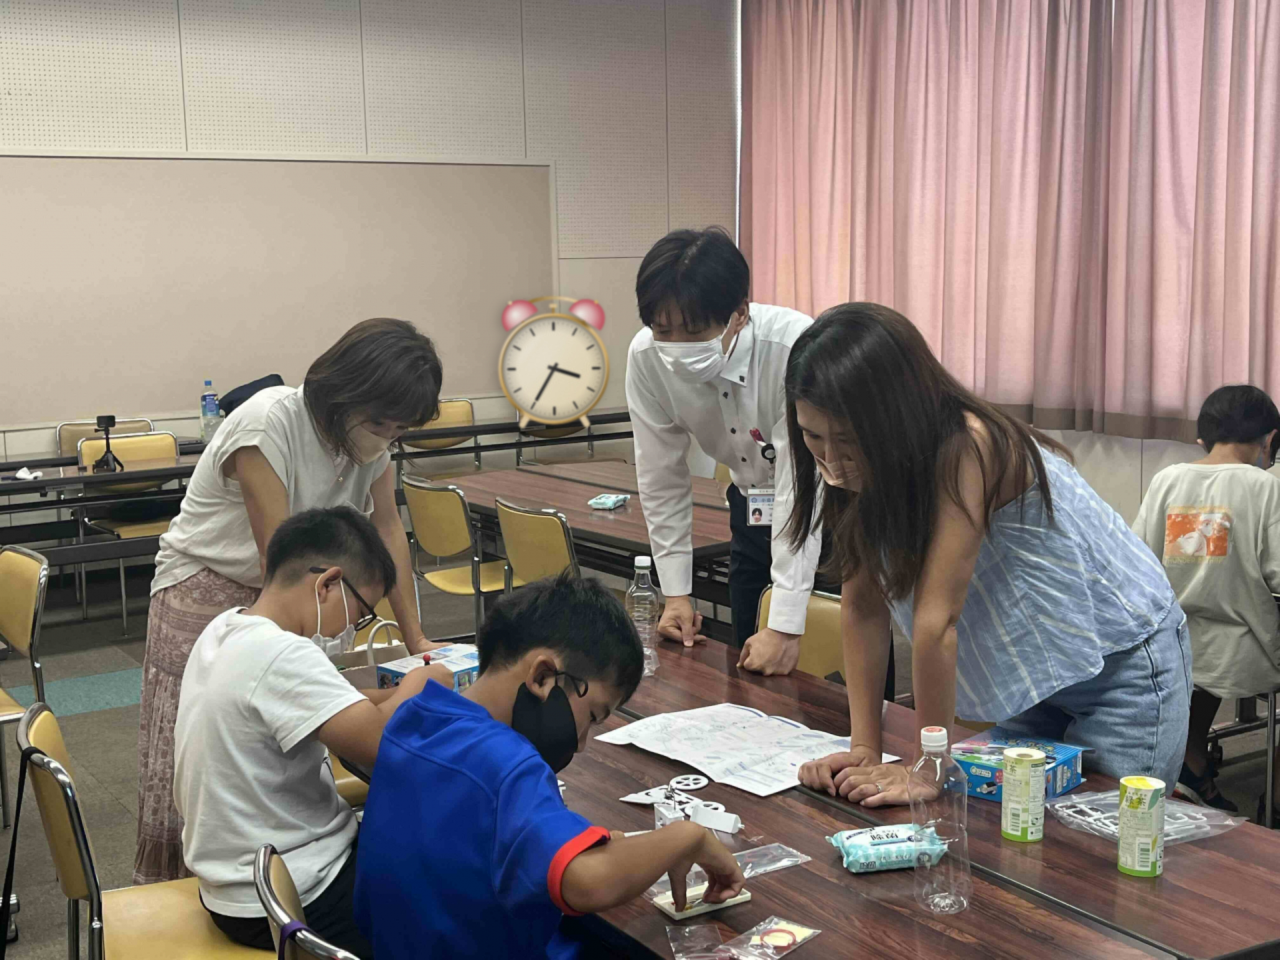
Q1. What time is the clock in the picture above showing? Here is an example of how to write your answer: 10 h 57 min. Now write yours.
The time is 3 h 35 min
